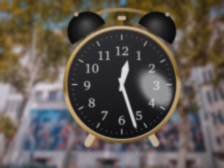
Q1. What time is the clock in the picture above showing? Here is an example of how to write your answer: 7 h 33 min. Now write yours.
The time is 12 h 27 min
